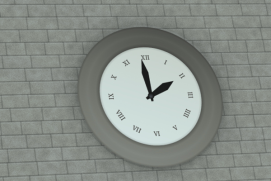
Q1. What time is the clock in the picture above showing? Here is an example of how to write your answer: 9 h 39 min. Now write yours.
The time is 1 h 59 min
